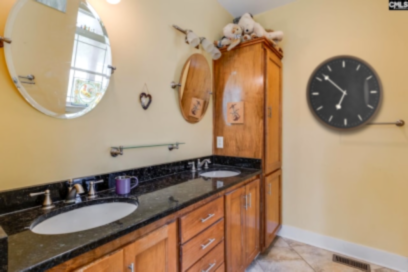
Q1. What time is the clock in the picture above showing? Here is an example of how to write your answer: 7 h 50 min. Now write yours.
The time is 6 h 52 min
